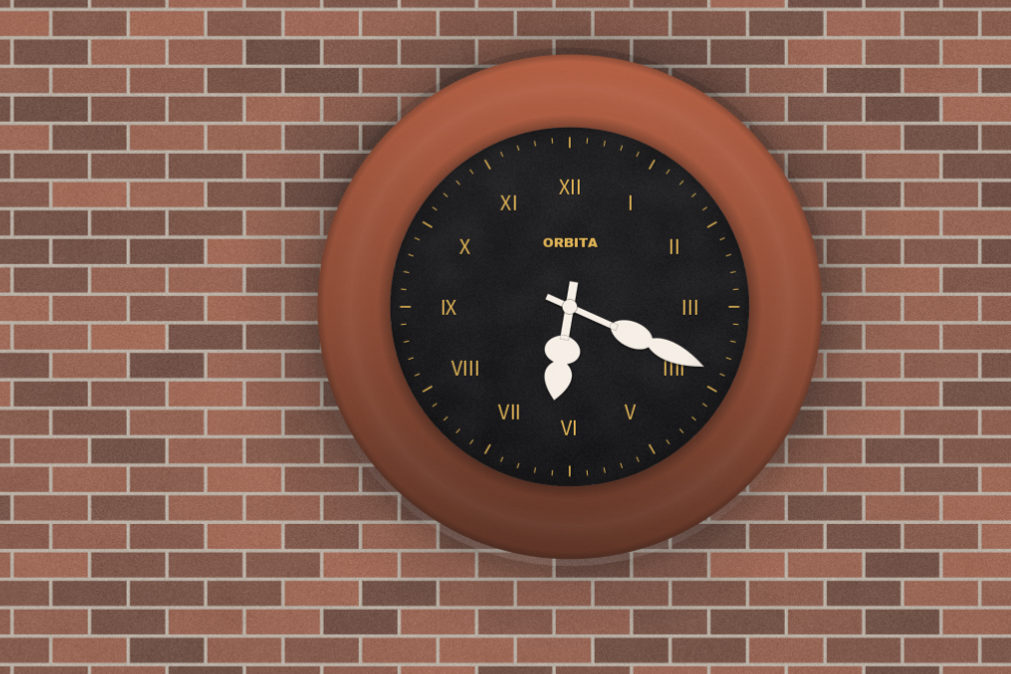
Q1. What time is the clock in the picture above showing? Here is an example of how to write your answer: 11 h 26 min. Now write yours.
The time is 6 h 19 min
